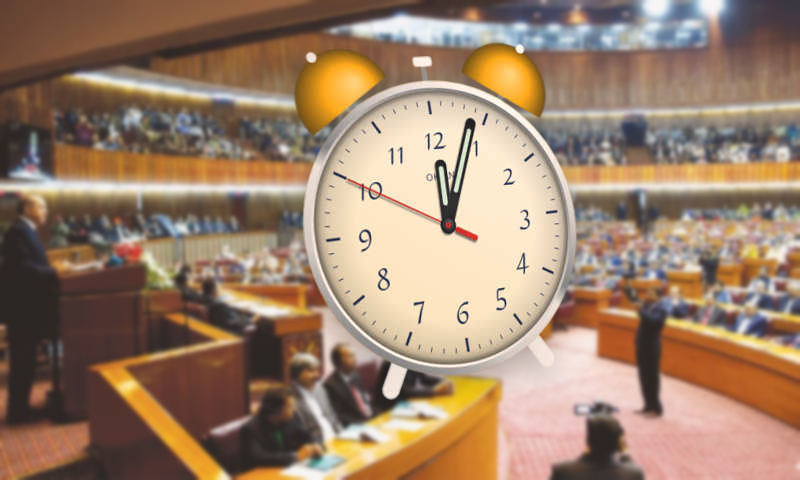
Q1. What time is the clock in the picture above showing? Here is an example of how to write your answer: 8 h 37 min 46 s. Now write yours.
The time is 12 h 03 min 50 s
